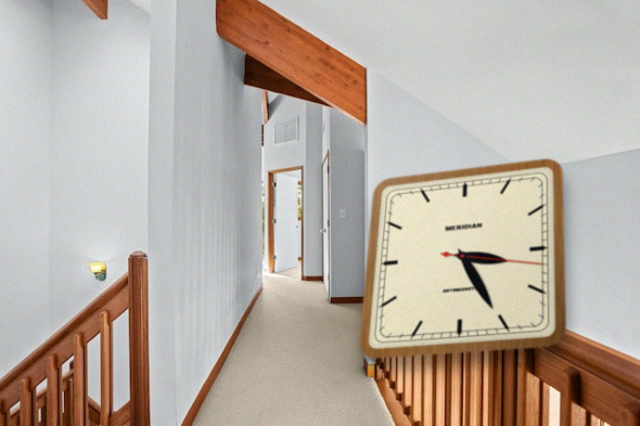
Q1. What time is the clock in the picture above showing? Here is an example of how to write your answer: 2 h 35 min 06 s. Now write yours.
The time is 3 h 25 min 17 s
